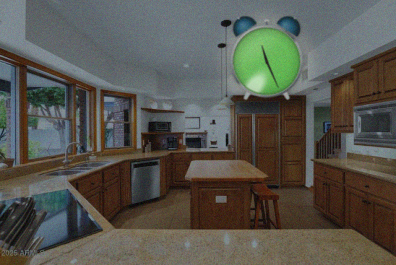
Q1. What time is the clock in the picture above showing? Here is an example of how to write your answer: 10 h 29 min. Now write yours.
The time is 11 h 26 min
